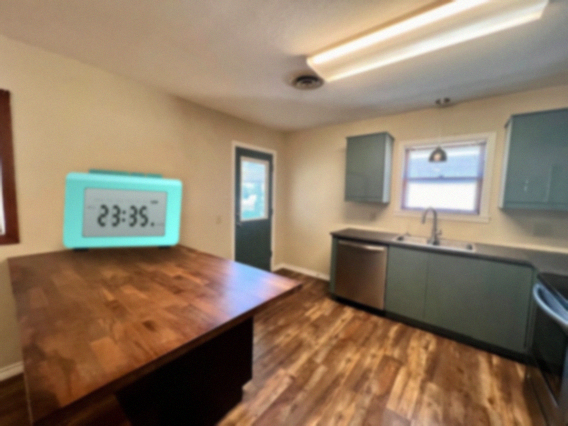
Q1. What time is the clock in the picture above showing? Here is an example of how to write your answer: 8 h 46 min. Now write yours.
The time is 23 h 35 min
